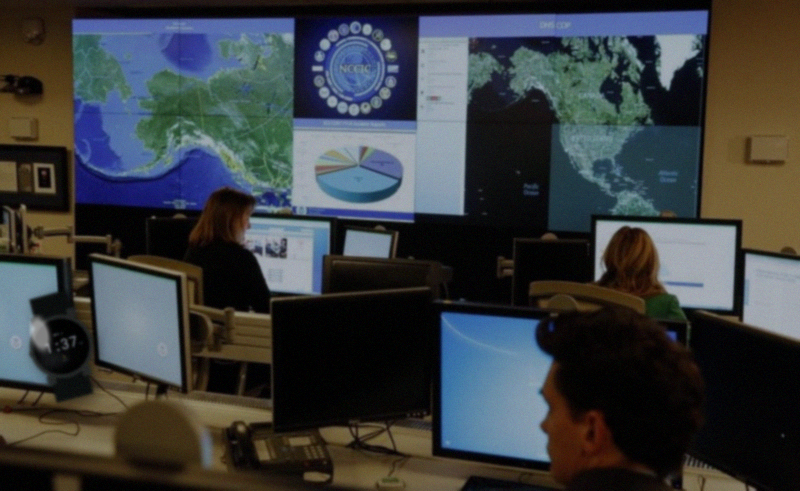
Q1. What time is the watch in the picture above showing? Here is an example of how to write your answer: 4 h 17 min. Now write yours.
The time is 1 h 37 min
